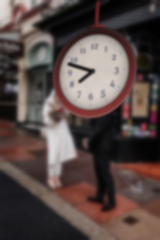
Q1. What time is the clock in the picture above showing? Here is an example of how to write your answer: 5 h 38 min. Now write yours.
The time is 7 h 48 min
